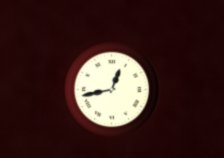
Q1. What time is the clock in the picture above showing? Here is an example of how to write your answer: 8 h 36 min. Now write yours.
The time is 12 h 43 min
